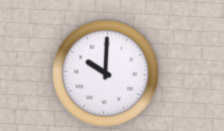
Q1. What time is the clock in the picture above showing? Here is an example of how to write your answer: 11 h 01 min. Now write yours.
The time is 10 h 00 min
